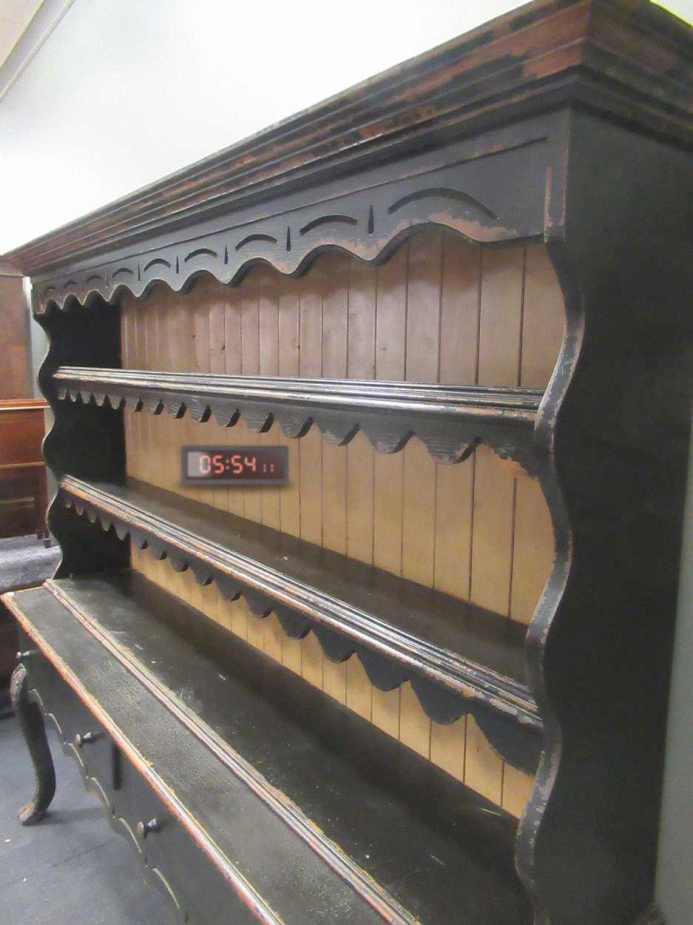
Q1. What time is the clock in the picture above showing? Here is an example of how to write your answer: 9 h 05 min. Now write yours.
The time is 5 h 54 min
